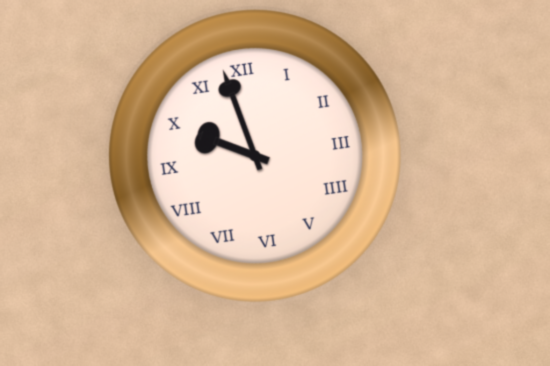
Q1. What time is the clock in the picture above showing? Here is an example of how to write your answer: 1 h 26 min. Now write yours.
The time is 9 h 58 min
